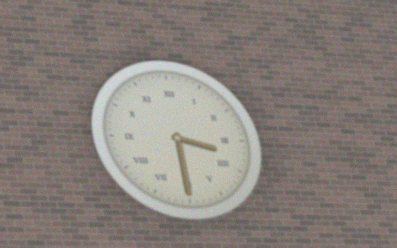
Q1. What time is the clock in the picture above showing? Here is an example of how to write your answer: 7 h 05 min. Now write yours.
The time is 3 h 30 min
